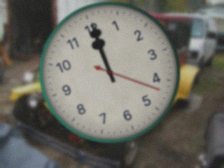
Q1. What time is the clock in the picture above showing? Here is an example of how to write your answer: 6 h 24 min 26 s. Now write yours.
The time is 12 h 00 min 22 s
